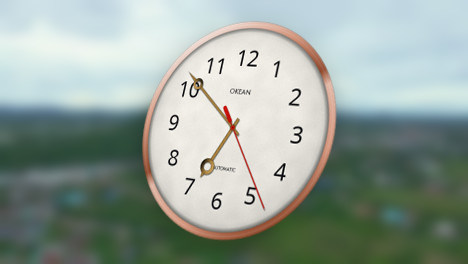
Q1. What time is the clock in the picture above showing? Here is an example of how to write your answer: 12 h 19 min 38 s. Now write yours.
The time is 6 h 51 min 24 s
